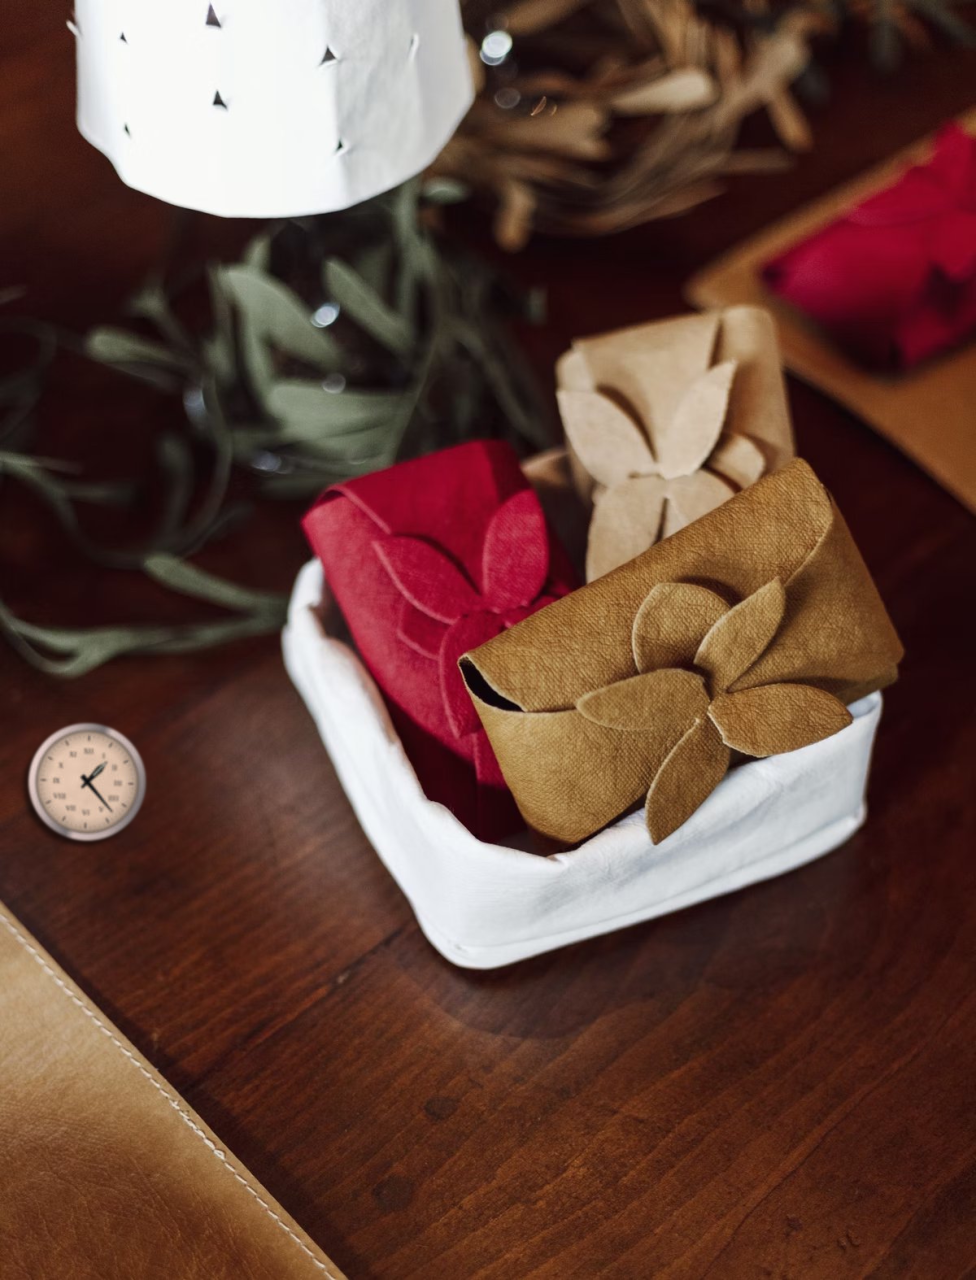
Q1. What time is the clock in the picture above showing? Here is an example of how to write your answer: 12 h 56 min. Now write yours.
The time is 1 h 23 min
